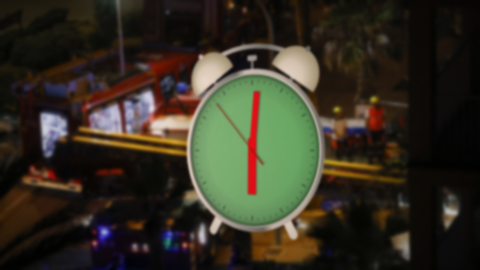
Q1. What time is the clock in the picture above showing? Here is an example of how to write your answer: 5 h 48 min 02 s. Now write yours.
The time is 6 h 00 min 53 s
